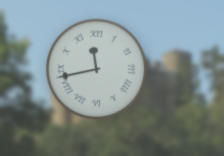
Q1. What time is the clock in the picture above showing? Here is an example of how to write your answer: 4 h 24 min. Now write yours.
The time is 11 h 43 min
